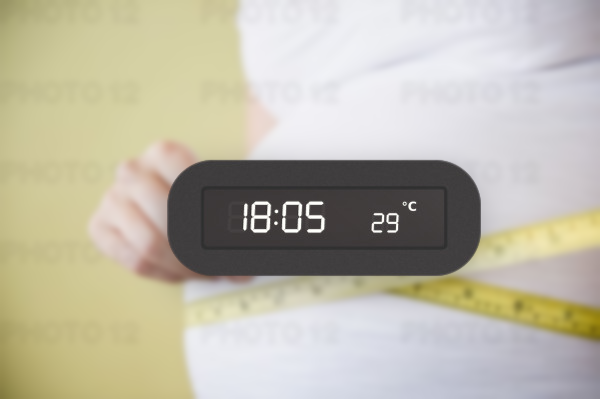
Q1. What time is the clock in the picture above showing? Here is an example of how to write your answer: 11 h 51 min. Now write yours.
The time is 18 h 05 min
